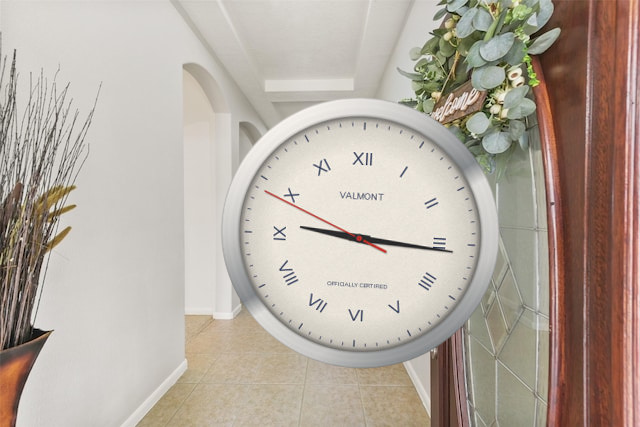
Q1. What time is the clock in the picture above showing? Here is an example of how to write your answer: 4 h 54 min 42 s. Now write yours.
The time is 9 h 15 min 49 s
